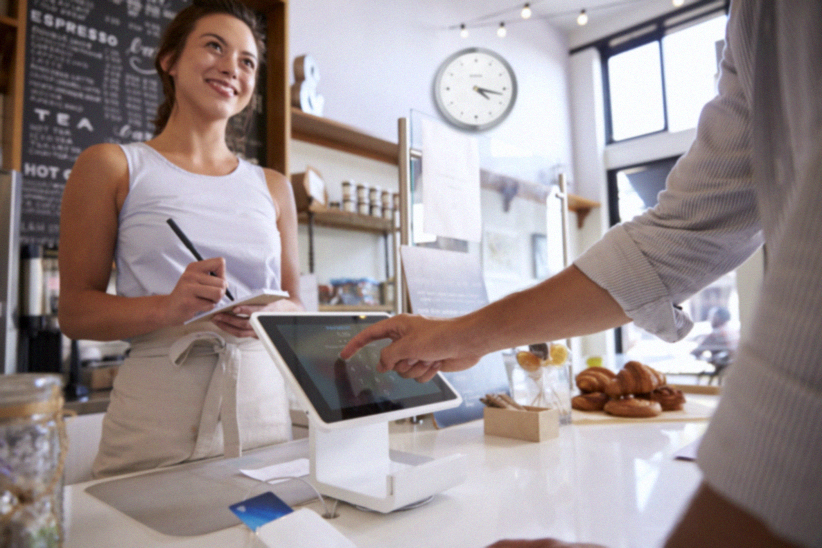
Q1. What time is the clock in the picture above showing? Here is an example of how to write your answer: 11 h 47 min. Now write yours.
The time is 4 h 17 min
